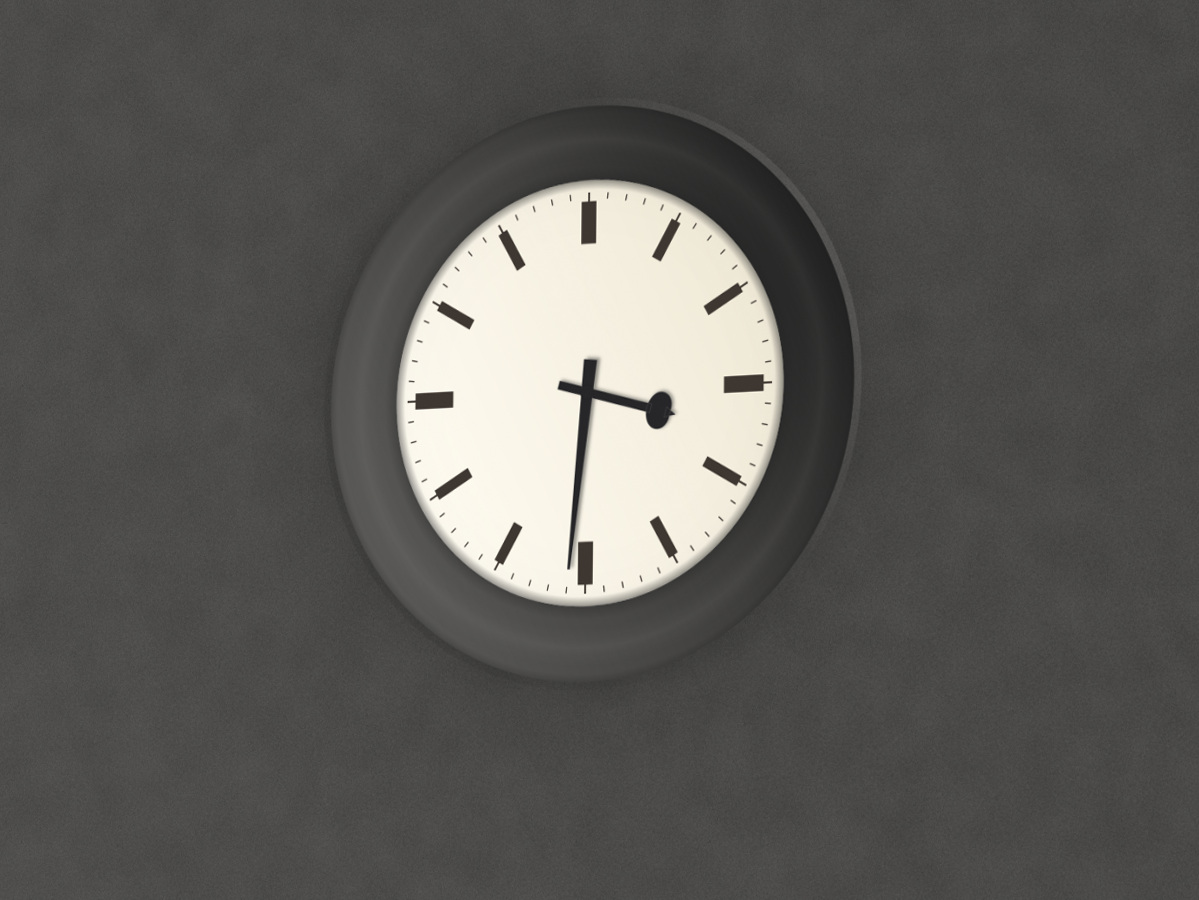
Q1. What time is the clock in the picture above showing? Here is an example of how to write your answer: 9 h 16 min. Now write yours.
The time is 3 h 31 min
